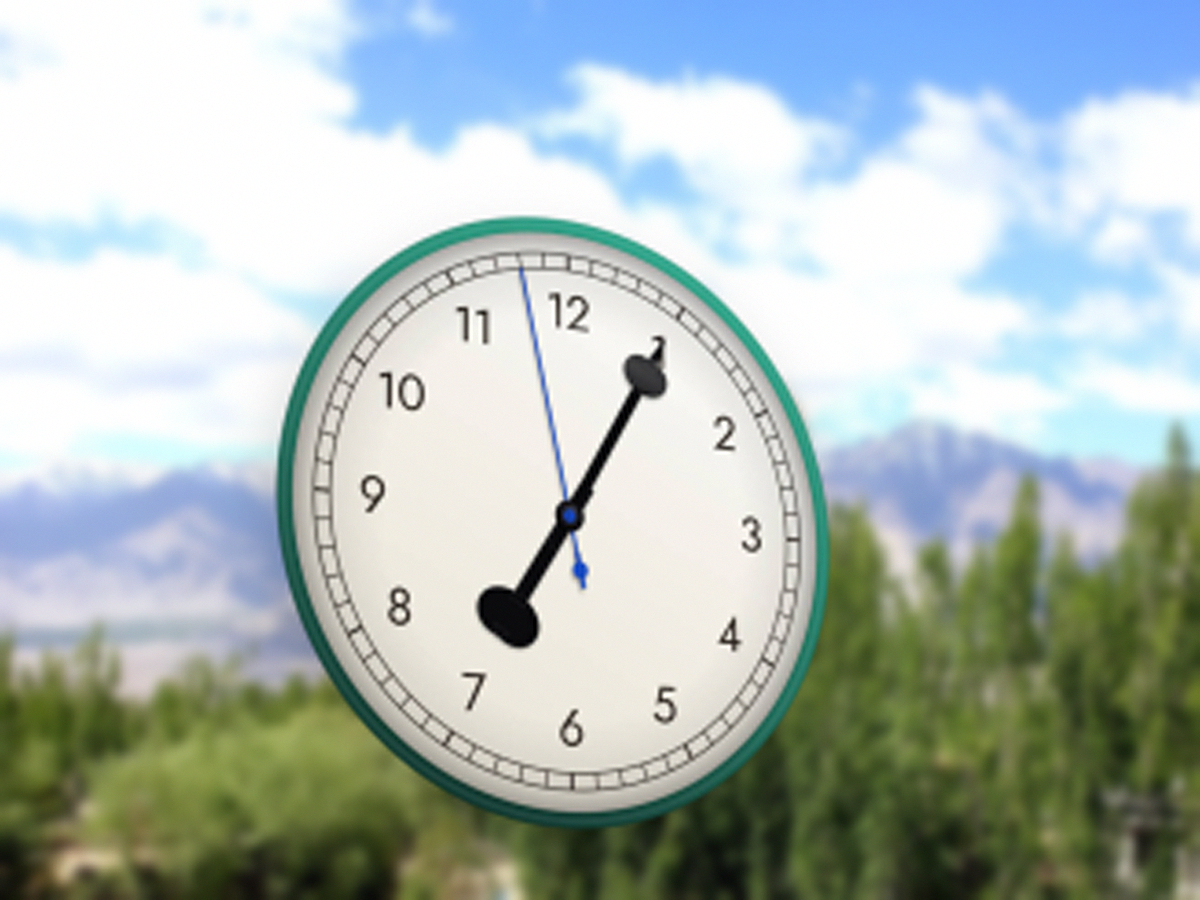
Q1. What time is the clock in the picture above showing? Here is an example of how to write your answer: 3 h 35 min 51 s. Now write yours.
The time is 7 h 04 min 58 s
